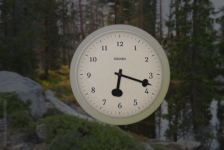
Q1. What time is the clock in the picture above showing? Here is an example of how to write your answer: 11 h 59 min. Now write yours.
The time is 6 h 18 min
